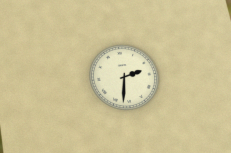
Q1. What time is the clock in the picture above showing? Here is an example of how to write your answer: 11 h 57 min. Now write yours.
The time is 2 h 32 min
